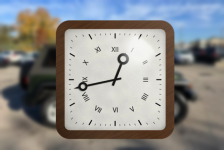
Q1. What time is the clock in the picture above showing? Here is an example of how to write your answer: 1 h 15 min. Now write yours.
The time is 12 h 43 min
